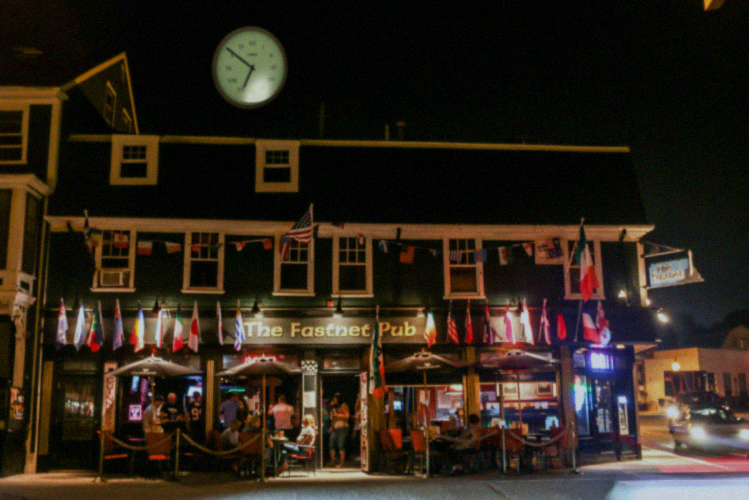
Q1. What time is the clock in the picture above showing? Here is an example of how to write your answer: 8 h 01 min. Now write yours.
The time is 6 h 51 min
